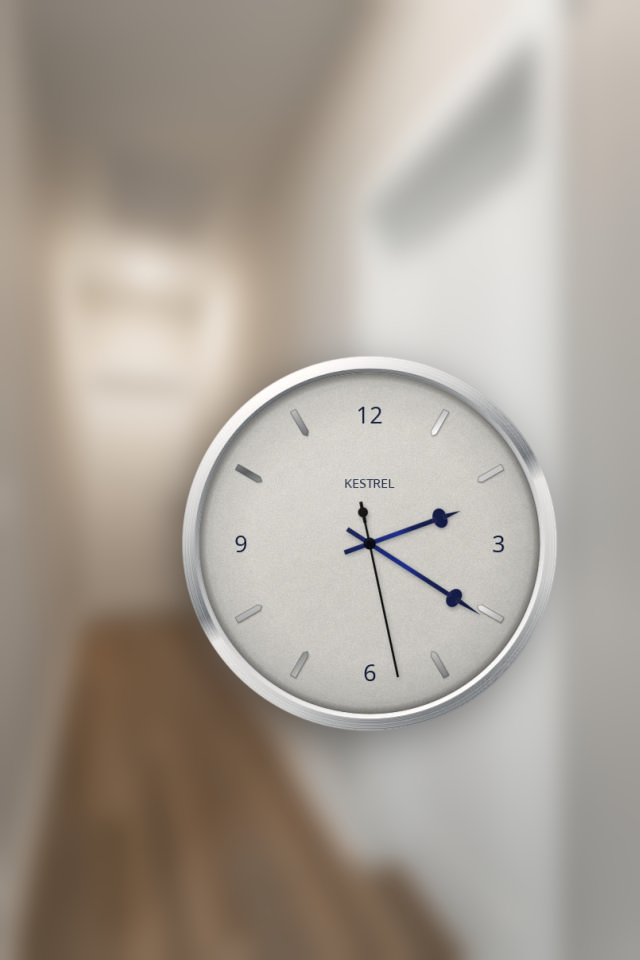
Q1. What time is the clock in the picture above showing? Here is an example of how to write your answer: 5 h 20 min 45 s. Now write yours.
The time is 2 h 20 min 28 s
